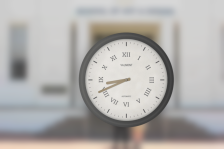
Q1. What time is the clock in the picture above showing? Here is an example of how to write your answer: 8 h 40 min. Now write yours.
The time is 8 h 41 min
